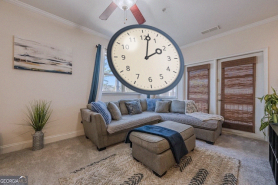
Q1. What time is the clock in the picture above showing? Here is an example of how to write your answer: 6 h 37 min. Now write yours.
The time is 2 h 02 min
